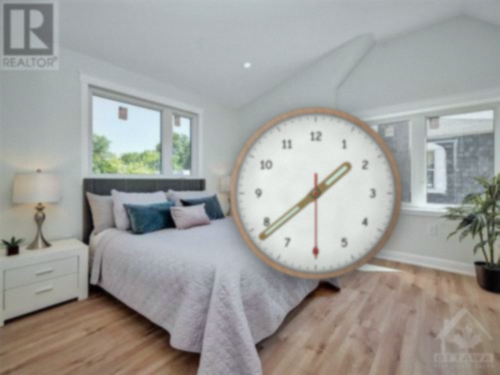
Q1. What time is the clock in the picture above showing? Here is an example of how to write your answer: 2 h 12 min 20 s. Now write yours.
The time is 1 h 38 min 30 s
